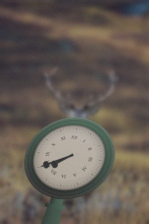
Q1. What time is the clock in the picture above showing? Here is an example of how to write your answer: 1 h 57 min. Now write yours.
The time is 7 h 40 min
